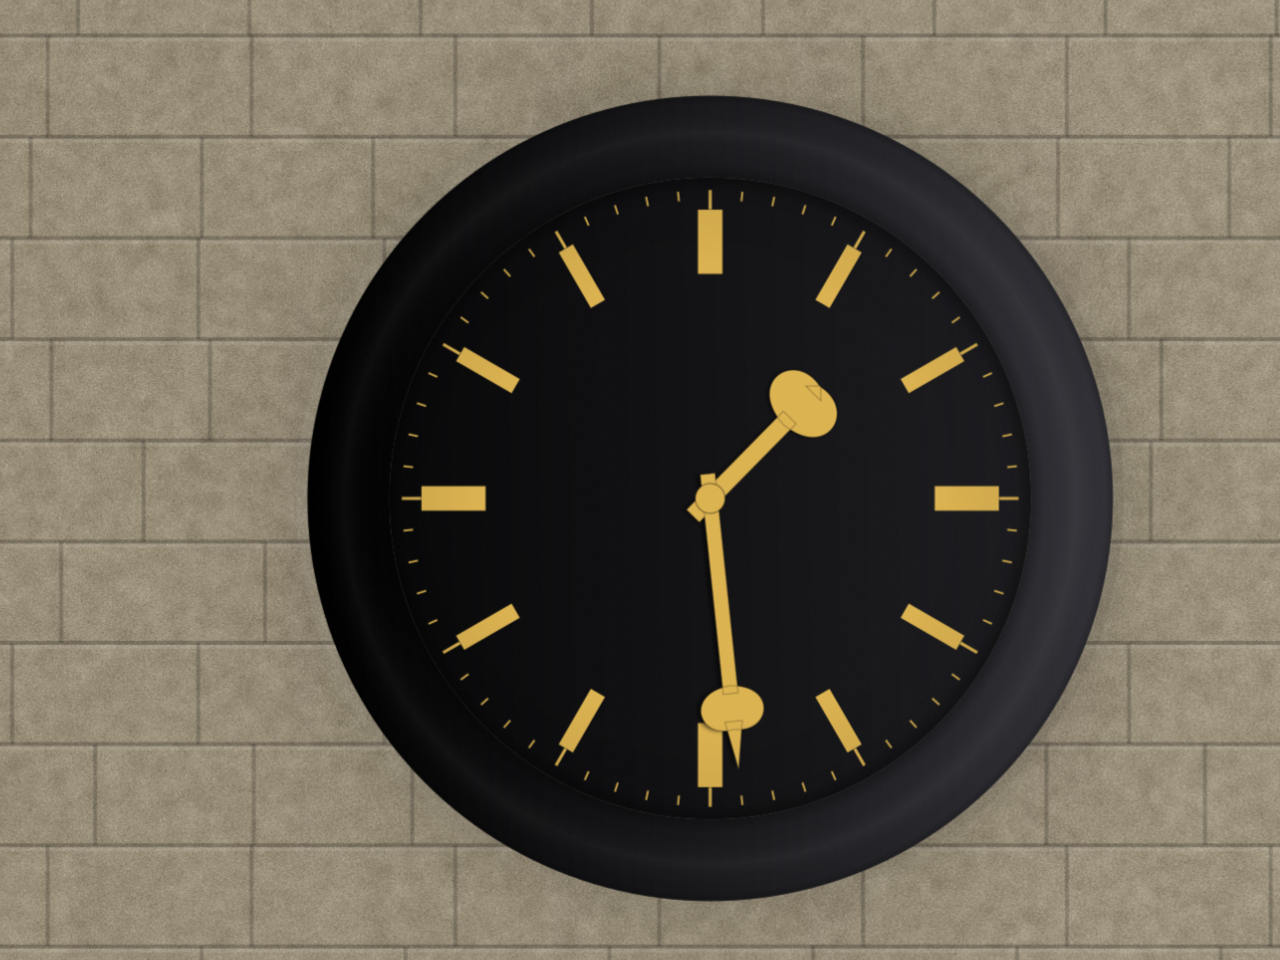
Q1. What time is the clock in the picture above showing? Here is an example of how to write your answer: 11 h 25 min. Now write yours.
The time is 1 h 29 min
